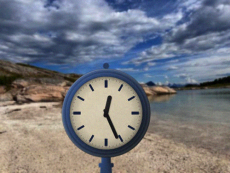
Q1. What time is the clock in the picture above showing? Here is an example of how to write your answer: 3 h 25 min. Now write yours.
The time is 12 h 26 min
